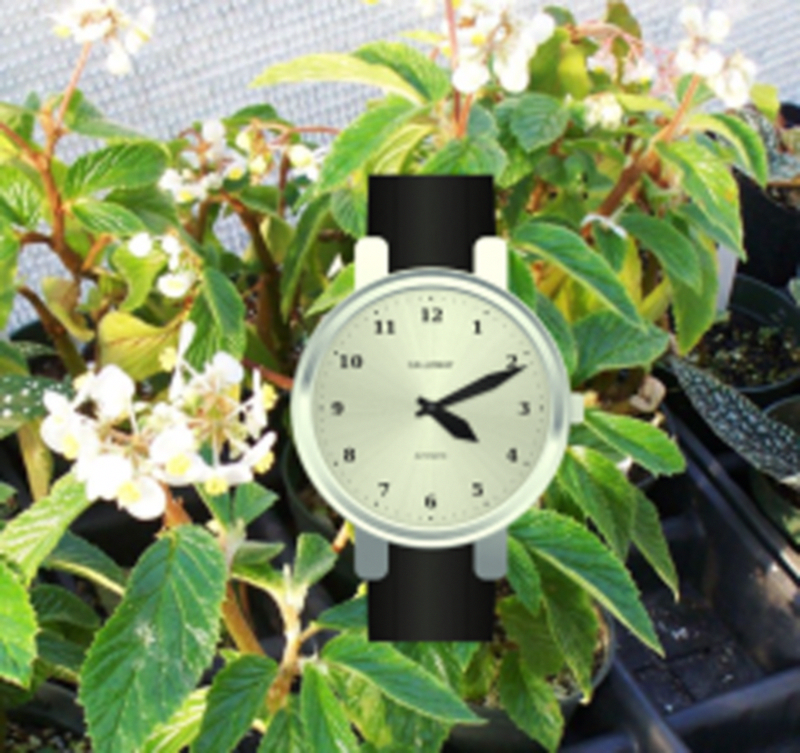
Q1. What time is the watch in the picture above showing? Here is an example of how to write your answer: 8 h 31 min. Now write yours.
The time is 4 h 11 min
